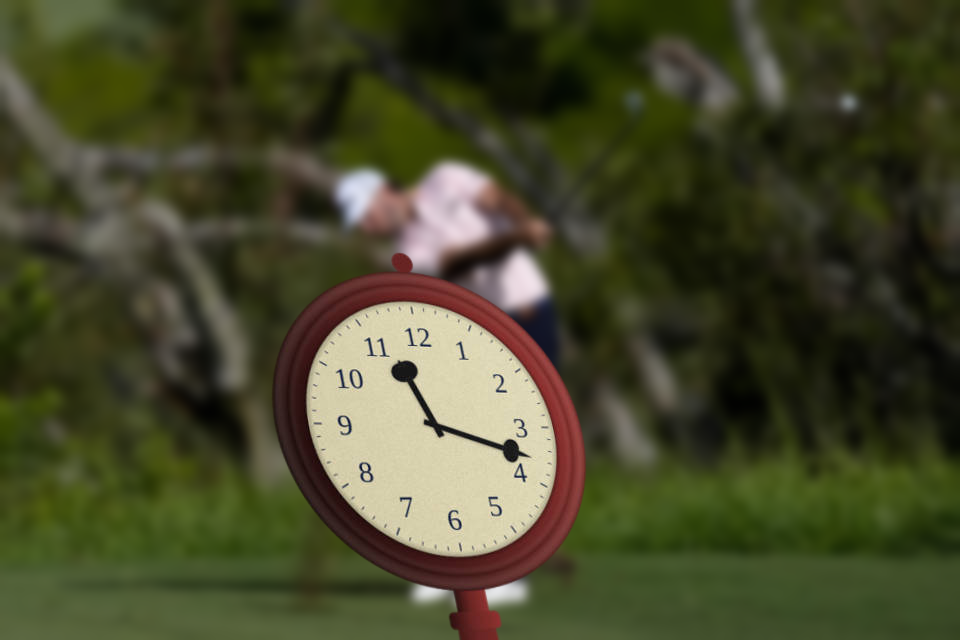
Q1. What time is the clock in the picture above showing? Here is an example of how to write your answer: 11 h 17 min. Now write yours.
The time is 11 h 18 min
